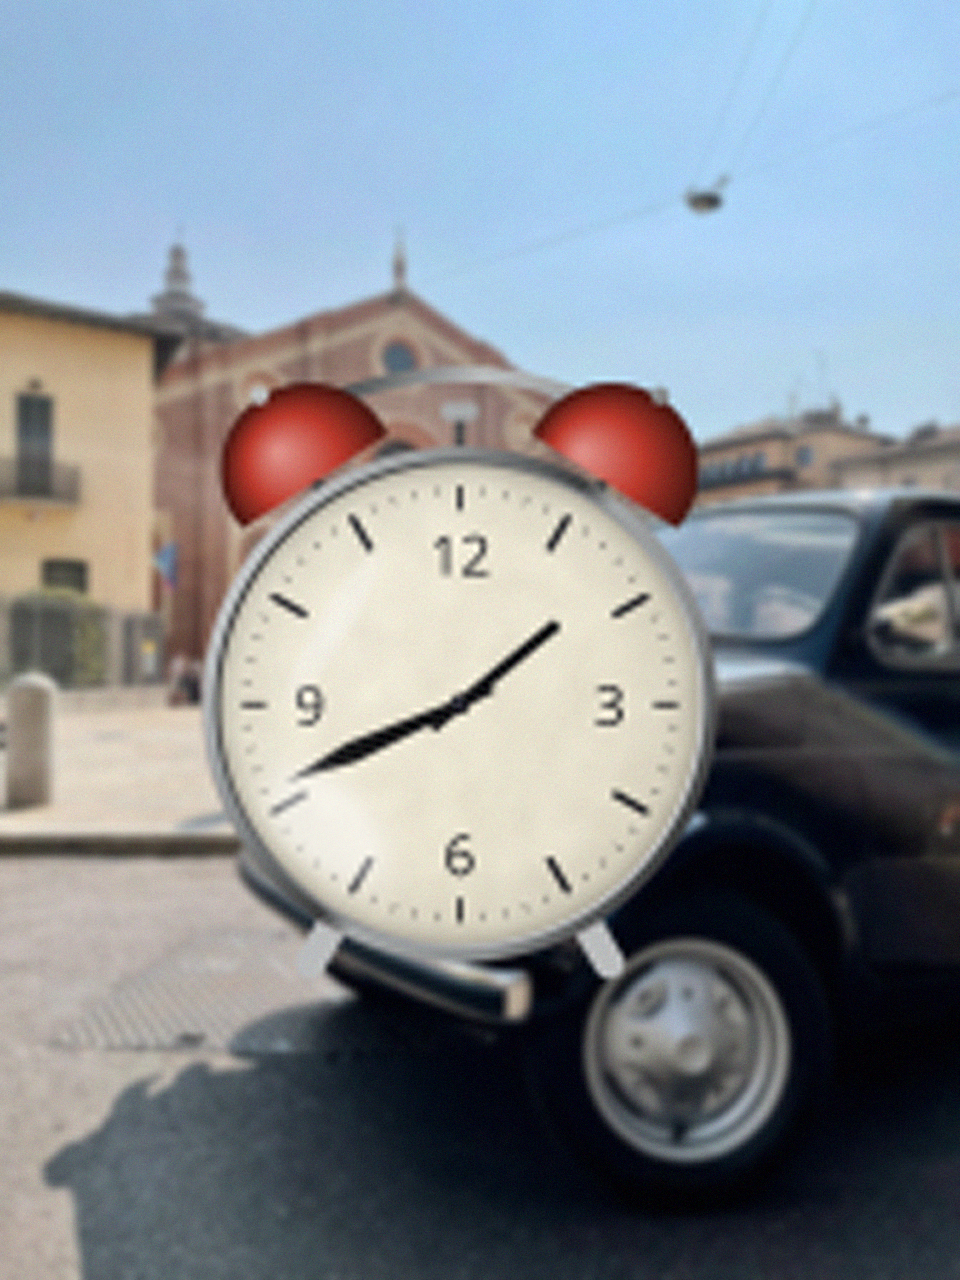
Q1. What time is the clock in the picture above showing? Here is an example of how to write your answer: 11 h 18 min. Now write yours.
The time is 1 h 41 min
